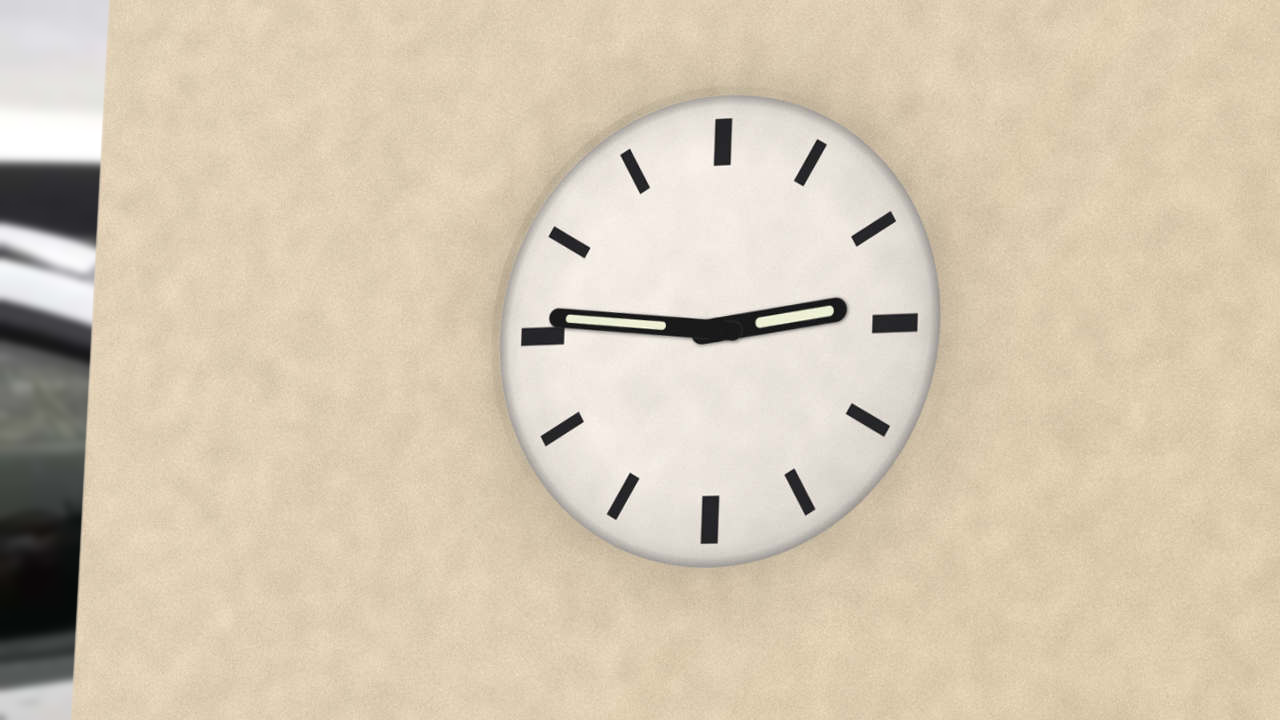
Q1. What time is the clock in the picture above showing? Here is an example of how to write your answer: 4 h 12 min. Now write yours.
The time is 2 h 46 min
